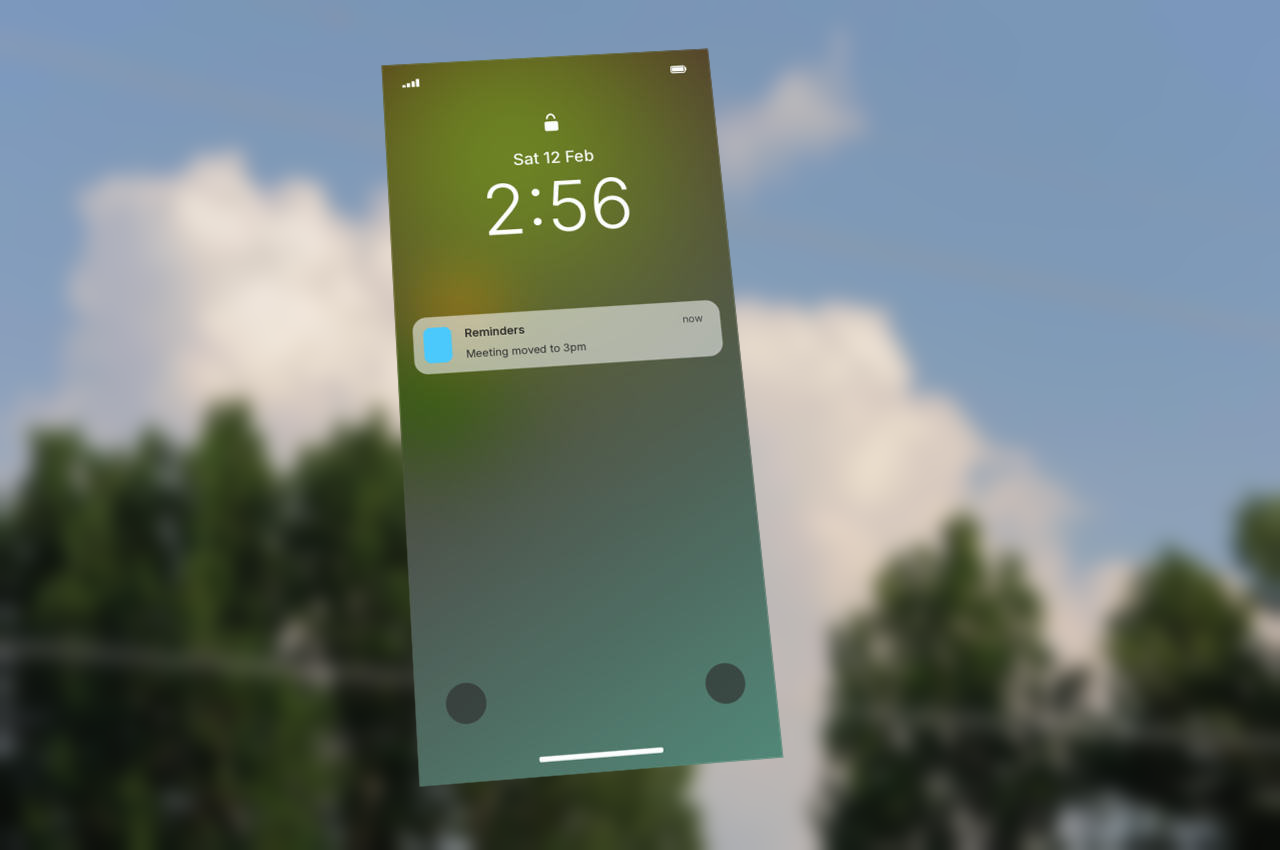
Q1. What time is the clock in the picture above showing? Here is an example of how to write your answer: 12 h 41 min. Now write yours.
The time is 2 h 56 min
